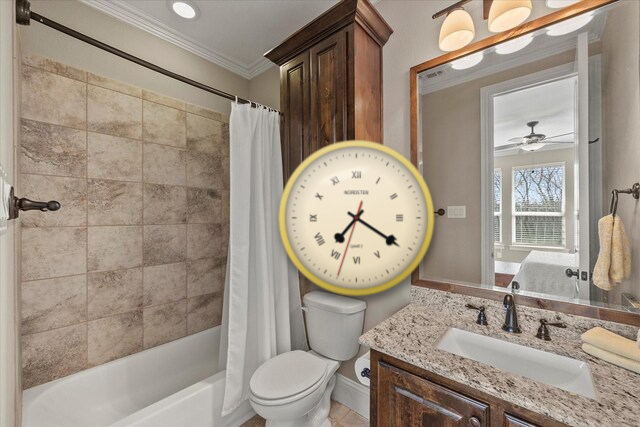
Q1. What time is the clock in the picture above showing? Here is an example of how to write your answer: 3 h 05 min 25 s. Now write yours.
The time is 7 h 20 min 33 s
